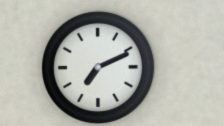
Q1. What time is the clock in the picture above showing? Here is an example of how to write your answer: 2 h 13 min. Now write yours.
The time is 7 h 11 min
